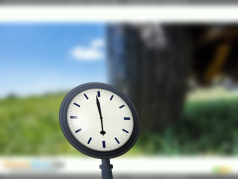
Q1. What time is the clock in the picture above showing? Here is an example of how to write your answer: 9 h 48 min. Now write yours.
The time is 5 h 59 min
